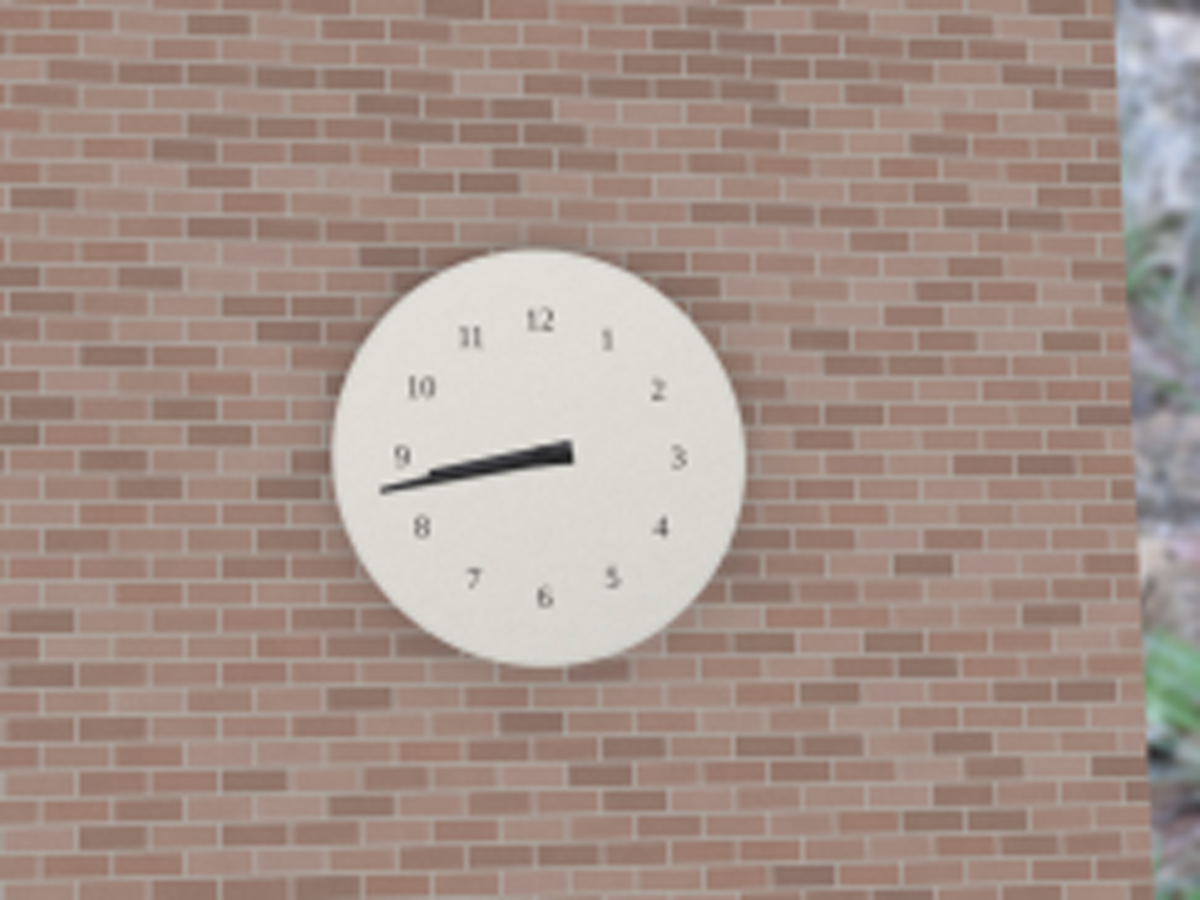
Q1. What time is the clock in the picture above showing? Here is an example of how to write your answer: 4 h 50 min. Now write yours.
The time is 8 h 43 min
